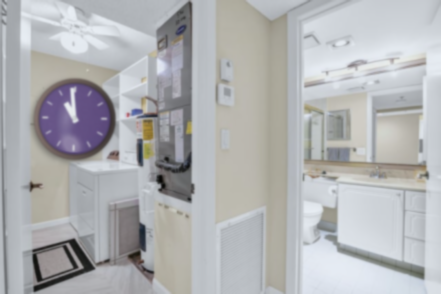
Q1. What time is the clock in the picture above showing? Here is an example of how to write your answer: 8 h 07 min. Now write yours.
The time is 10 h 59 min
